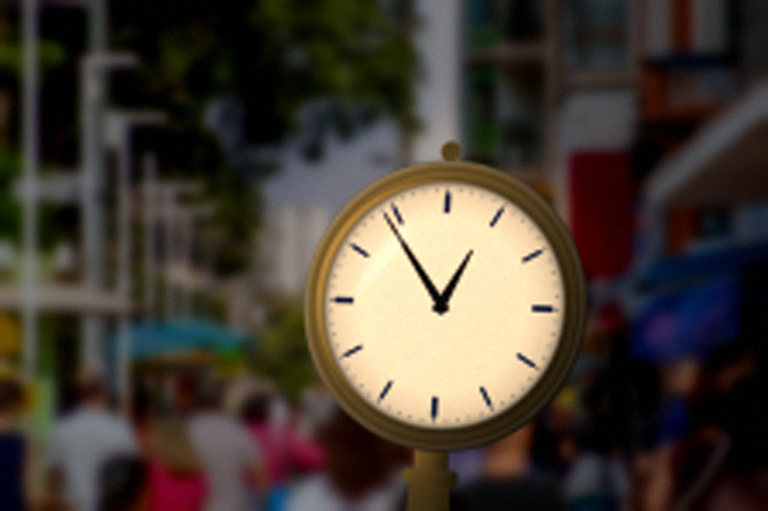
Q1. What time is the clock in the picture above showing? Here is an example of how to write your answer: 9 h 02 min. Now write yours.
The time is 12 h 54 min
